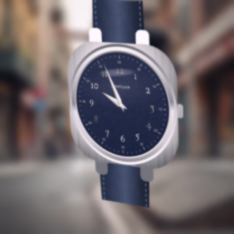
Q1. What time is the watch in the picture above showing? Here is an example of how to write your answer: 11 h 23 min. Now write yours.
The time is 9 h 56 min
